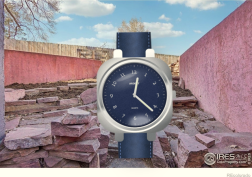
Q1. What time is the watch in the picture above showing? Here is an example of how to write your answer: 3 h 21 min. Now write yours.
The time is 12 h 22 min
